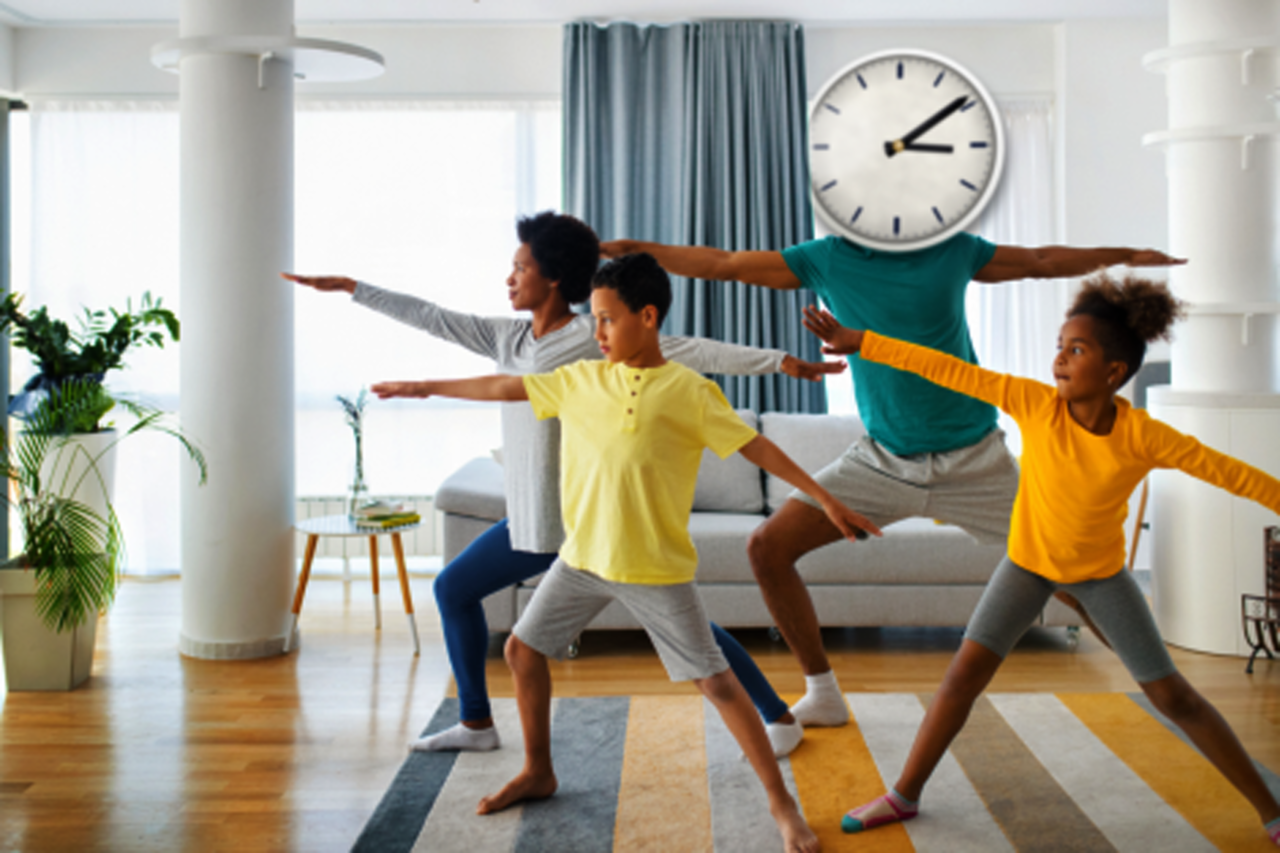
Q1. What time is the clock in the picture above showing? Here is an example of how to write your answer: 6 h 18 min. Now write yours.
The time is 3 h 09 min
